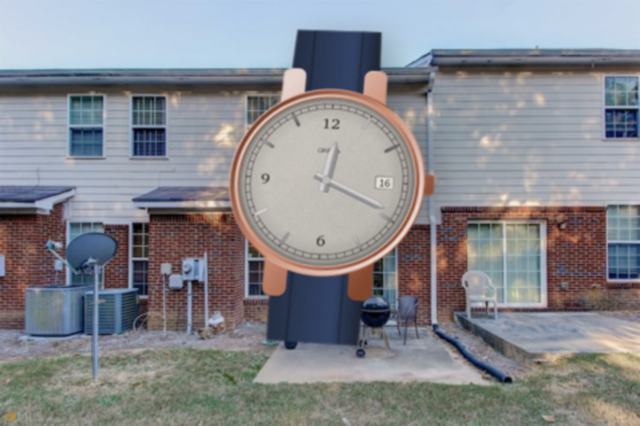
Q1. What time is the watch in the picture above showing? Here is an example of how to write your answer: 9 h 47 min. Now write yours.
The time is 12 h 19 min
